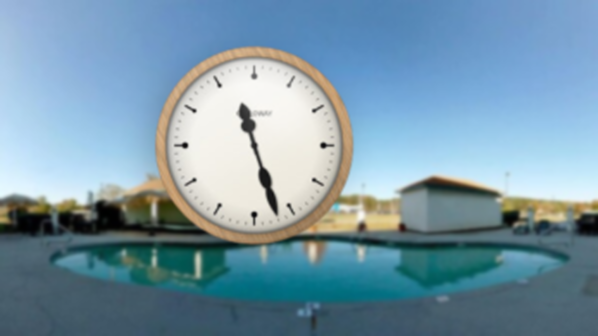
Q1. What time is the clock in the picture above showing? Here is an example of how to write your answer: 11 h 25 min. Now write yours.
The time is 11 h 27 min
